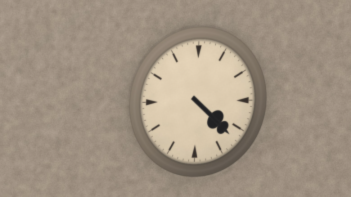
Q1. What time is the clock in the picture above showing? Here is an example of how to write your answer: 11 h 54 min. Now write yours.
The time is 4 h 22 min
